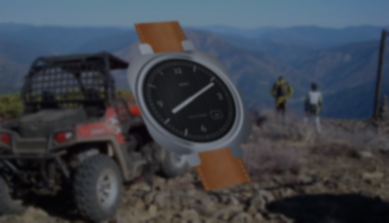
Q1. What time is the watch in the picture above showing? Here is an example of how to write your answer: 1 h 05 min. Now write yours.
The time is 8 h 11 min
